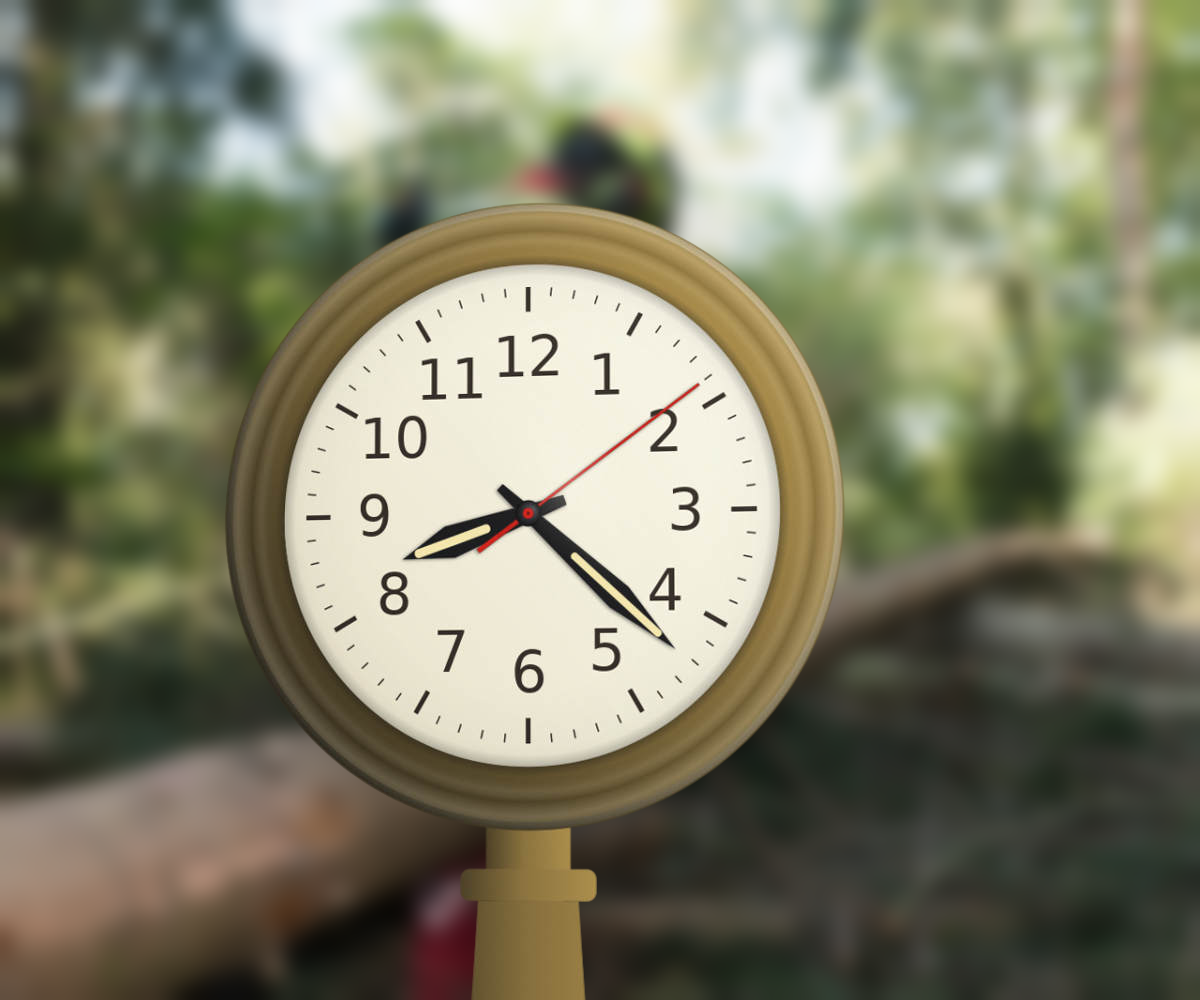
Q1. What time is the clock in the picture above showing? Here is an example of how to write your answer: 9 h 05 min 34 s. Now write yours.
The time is 8 h 22 min 09 s
